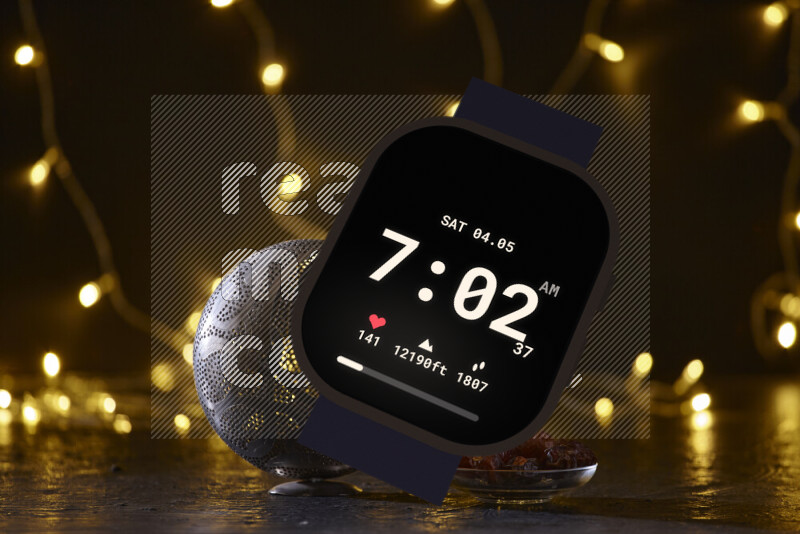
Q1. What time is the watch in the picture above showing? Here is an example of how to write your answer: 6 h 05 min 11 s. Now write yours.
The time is 7 h 02 min 37 s
